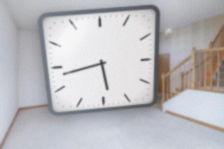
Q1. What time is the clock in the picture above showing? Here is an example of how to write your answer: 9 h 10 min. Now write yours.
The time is 5 h 43 min
